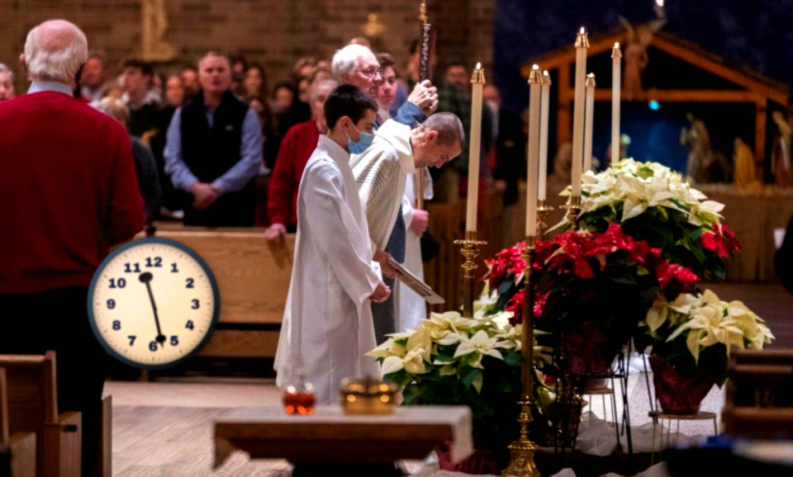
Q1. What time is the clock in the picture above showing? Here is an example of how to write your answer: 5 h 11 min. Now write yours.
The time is 11 h 28 min
